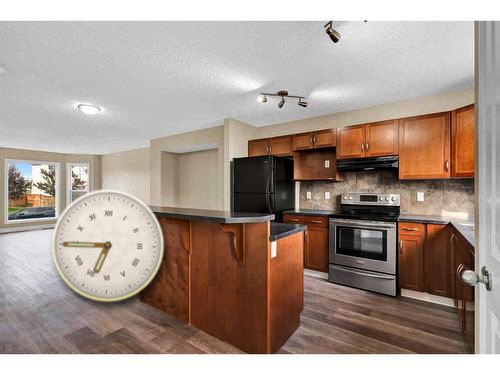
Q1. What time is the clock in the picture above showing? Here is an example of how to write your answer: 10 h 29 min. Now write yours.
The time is 6 h 45 min
